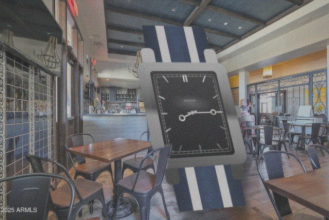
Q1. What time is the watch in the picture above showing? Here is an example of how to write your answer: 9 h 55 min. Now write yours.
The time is 8 h 15 min
